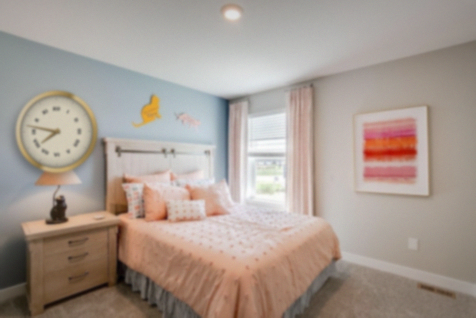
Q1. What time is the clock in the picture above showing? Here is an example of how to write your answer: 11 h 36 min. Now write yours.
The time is 7 h 47 min
